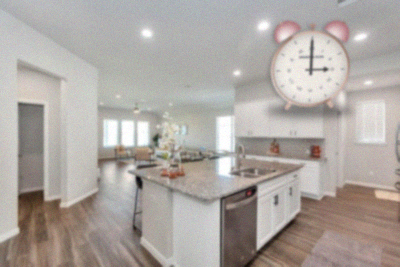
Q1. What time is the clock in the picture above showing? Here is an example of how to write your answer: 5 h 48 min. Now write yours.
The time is 3 h 00 min
